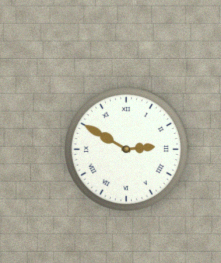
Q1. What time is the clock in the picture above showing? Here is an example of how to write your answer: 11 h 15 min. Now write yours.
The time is 2 h 50 min
